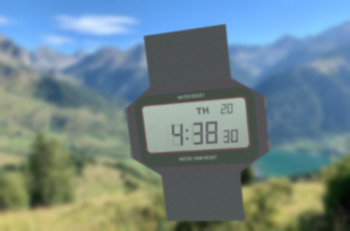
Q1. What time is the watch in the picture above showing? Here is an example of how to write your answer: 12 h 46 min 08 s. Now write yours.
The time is 4 h 38 min 30 s
